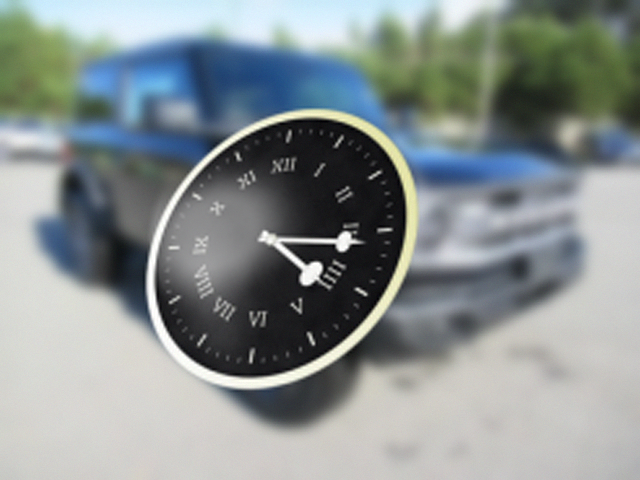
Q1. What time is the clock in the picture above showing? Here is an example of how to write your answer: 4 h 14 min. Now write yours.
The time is 4 h 16 min
